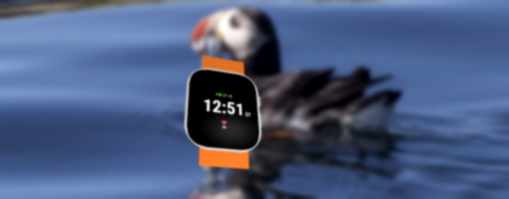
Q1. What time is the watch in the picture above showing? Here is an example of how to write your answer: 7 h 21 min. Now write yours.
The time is 12 h 51 min
